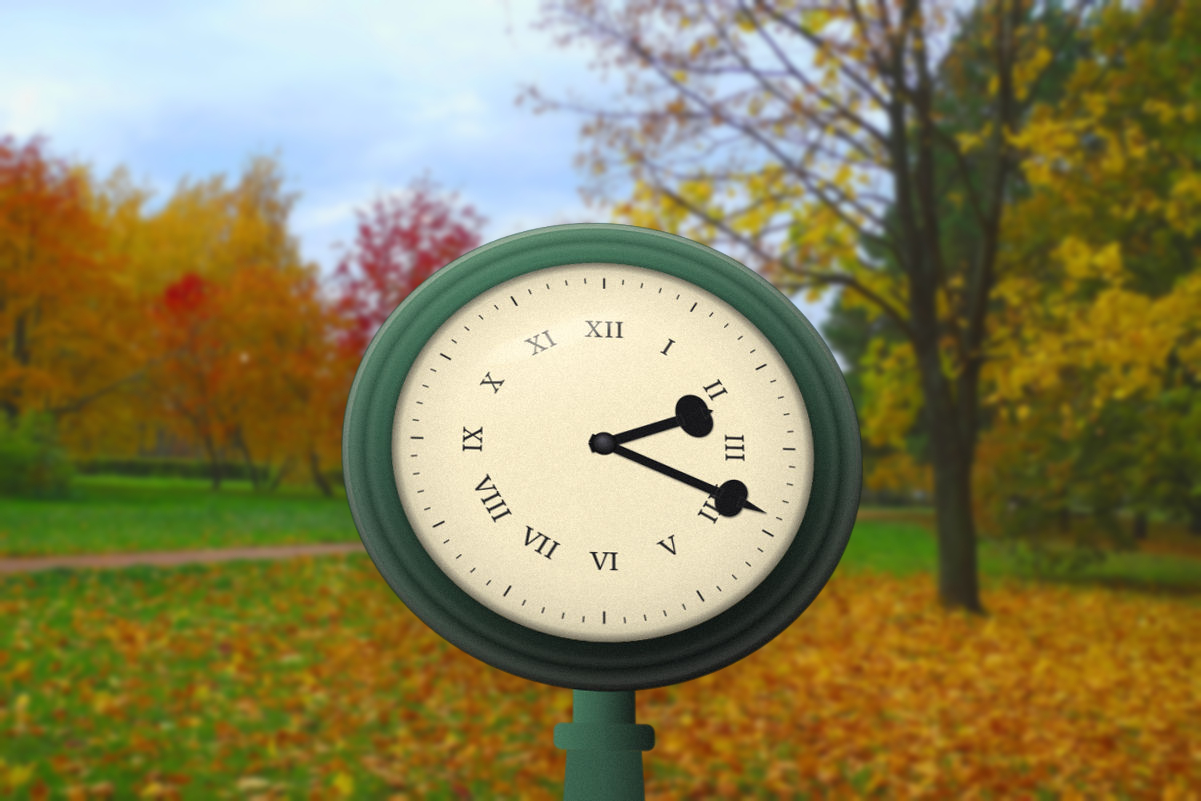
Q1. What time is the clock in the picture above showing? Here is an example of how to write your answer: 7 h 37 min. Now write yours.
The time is 2 h 19 min
